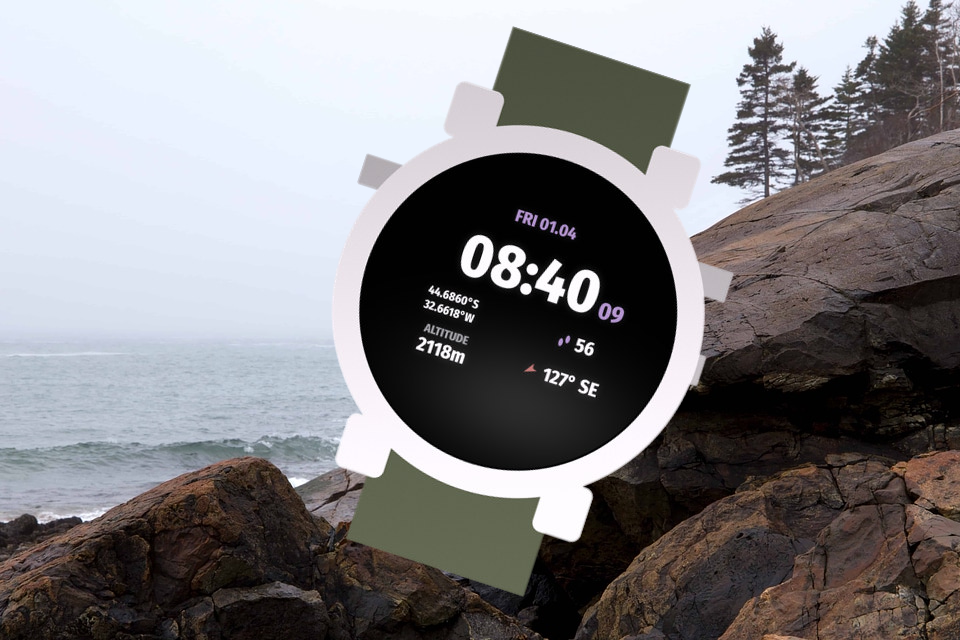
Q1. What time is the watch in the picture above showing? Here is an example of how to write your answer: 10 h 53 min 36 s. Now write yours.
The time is 8 h 40 min 09 s
